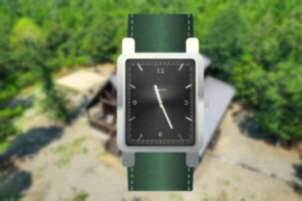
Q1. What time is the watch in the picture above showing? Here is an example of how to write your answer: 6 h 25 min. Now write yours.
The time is 11 h 26 min
